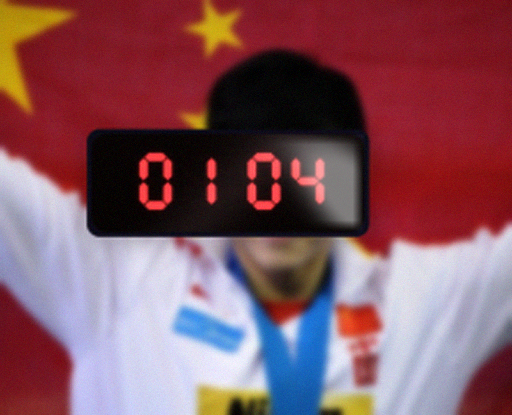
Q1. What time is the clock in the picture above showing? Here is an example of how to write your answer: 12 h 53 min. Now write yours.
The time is 1 h 04 min
